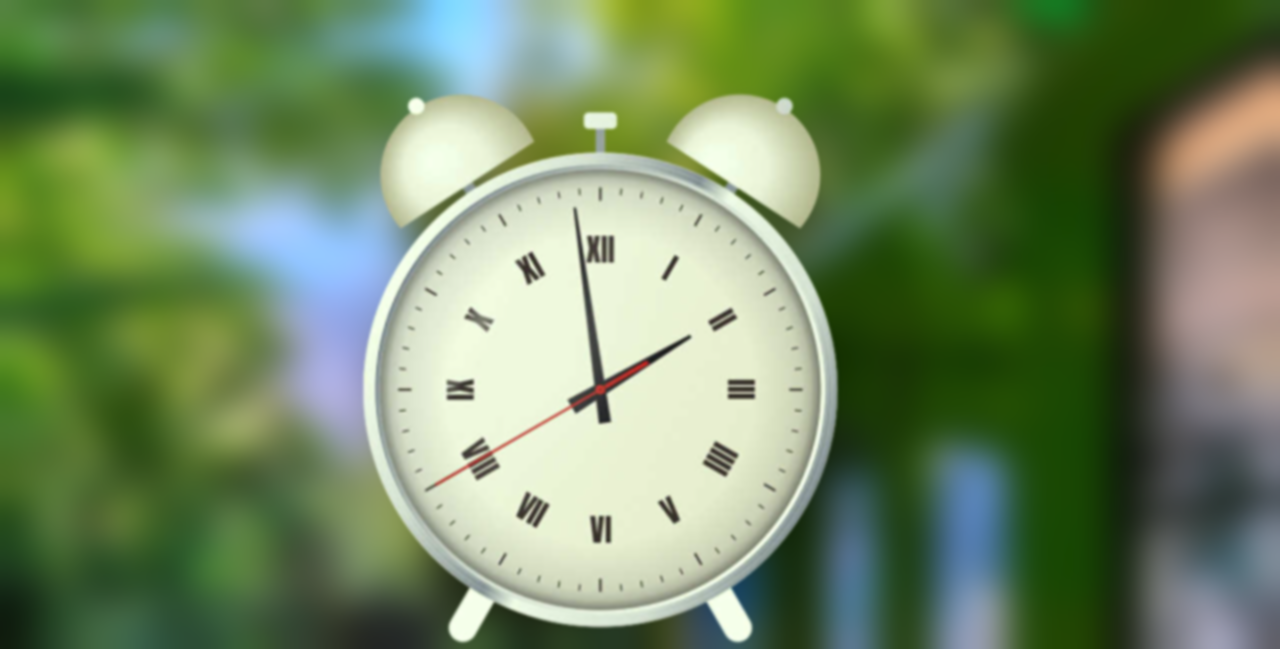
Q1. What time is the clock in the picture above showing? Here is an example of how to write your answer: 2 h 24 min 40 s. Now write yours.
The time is 1 h 58 min 40 s
